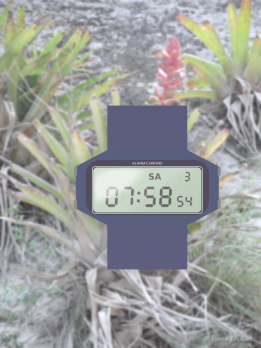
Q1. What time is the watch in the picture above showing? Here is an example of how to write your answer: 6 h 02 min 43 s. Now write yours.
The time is 7 h 58 min 54 s
